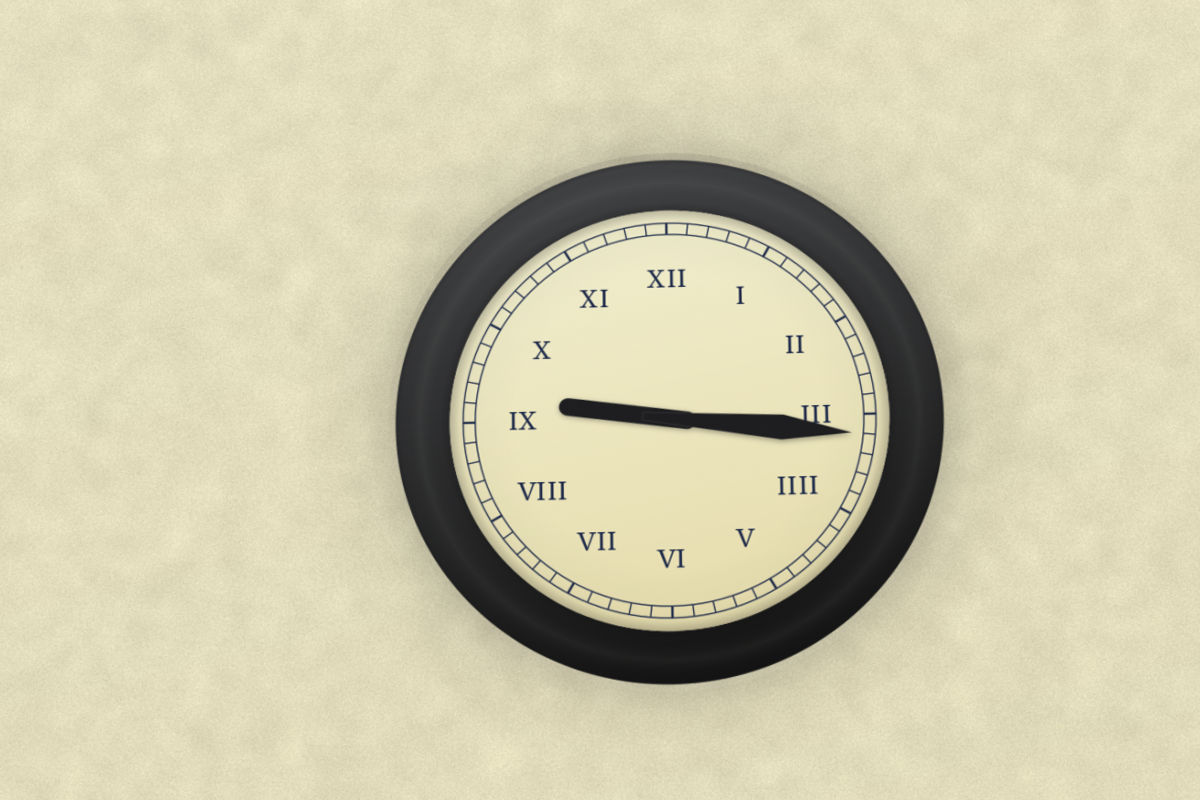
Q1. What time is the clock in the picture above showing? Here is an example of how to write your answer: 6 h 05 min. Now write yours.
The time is 9 h 16 min
